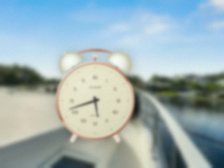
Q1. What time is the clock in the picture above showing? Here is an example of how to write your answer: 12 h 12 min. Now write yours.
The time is 5 h 42 min
